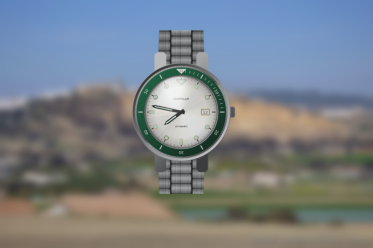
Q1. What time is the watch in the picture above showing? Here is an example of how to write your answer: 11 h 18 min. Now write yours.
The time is 7 h 47 min
